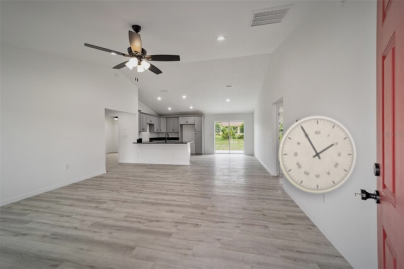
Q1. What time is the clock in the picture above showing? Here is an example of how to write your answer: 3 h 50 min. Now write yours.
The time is 1 h 55 min
